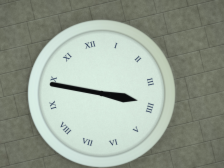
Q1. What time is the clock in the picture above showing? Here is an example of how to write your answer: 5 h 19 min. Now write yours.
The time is 3 h 49 min
